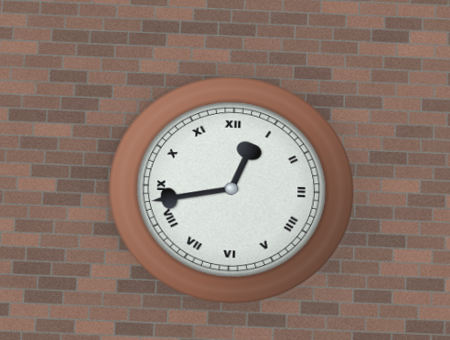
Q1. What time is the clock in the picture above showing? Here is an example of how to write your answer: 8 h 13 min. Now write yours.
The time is 12 h 43 min
